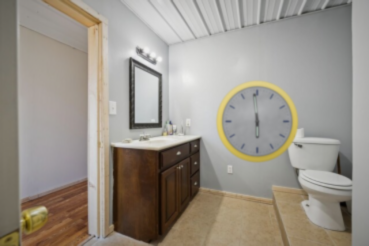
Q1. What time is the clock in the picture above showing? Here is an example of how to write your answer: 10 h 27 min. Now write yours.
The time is 5 h 59 min
